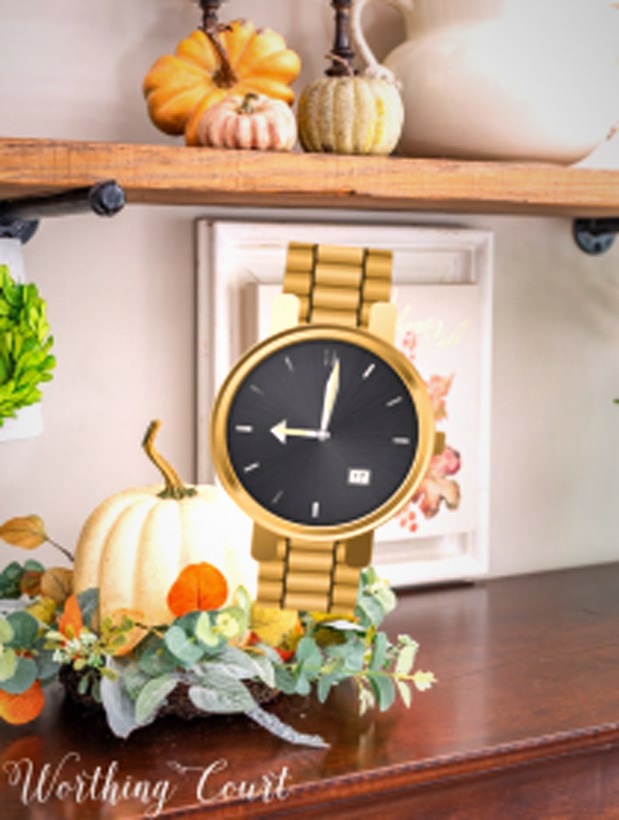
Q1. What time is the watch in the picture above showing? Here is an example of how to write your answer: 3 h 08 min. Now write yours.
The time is 9 h 01 min
